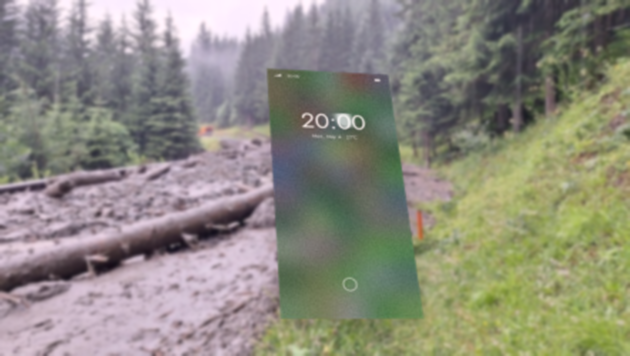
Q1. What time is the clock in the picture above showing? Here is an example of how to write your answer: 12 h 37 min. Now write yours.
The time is 20 h 00 min
